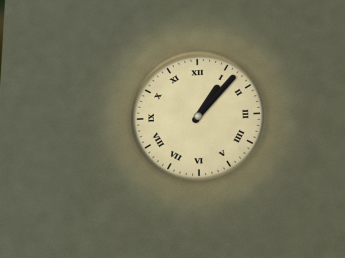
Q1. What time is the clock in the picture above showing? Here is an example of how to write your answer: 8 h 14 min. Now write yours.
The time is 1 h 07 min
